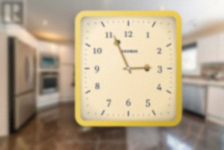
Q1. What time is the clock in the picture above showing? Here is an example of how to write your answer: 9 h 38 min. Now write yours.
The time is 2 h 56 min
